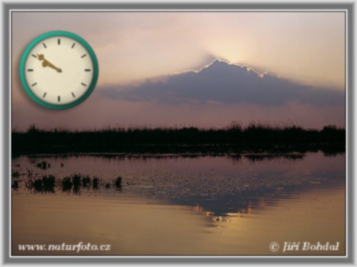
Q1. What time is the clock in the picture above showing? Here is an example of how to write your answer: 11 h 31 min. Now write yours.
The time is 9 h 51 min
